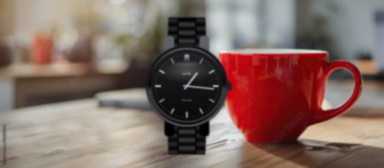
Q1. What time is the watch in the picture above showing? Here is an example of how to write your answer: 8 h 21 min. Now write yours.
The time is 1 h 16 min
